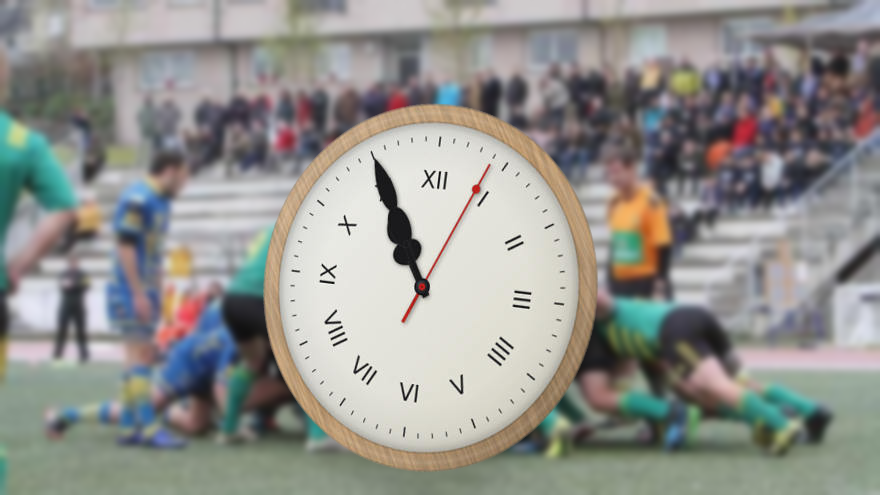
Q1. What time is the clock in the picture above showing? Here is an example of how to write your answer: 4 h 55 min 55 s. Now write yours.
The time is 10 h 55 min 04 s
